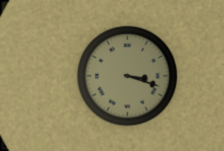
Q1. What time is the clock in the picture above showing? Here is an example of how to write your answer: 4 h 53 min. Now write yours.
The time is 3 h 18 min
